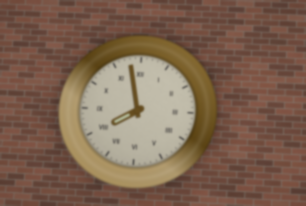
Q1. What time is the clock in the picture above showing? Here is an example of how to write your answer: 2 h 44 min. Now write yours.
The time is 7 h 58 min
